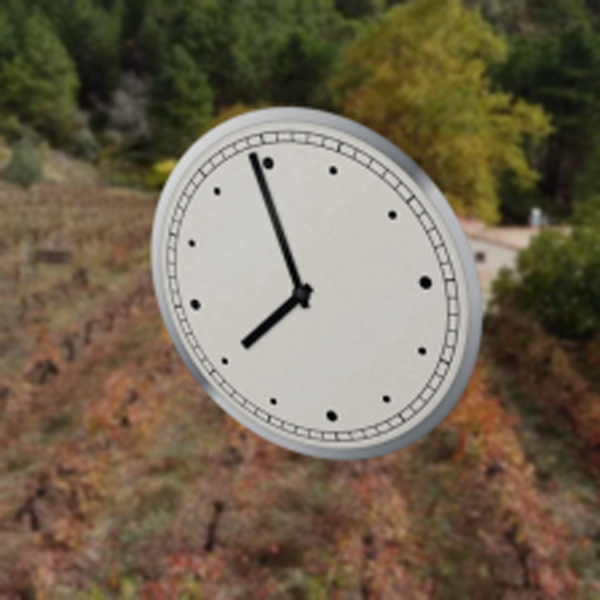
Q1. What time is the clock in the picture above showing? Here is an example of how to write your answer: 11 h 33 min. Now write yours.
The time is 7 h 59 min
